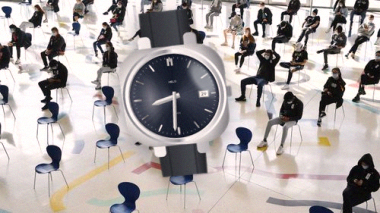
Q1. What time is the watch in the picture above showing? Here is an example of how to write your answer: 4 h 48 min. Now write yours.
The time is 8 h 31 min
